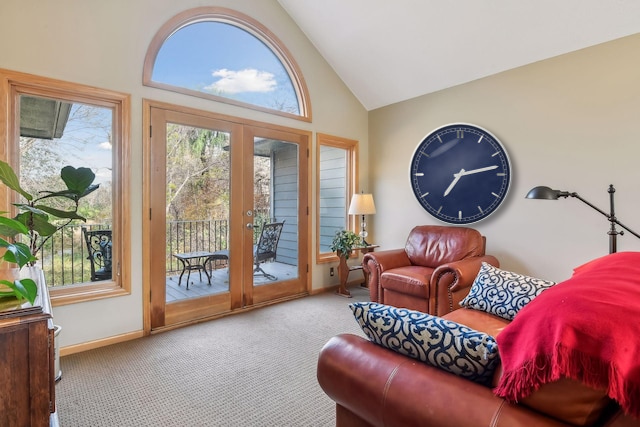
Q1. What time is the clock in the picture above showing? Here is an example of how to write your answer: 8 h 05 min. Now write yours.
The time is 7 h 13 min
